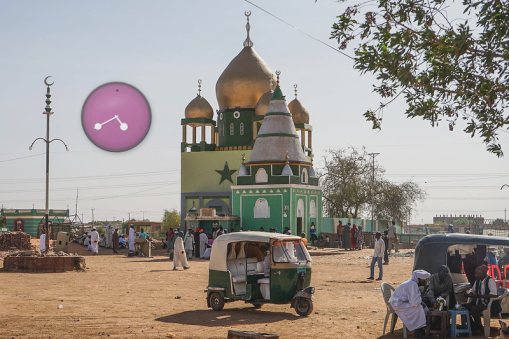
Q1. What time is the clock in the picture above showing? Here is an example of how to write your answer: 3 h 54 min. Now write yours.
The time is 4 h 40 min
